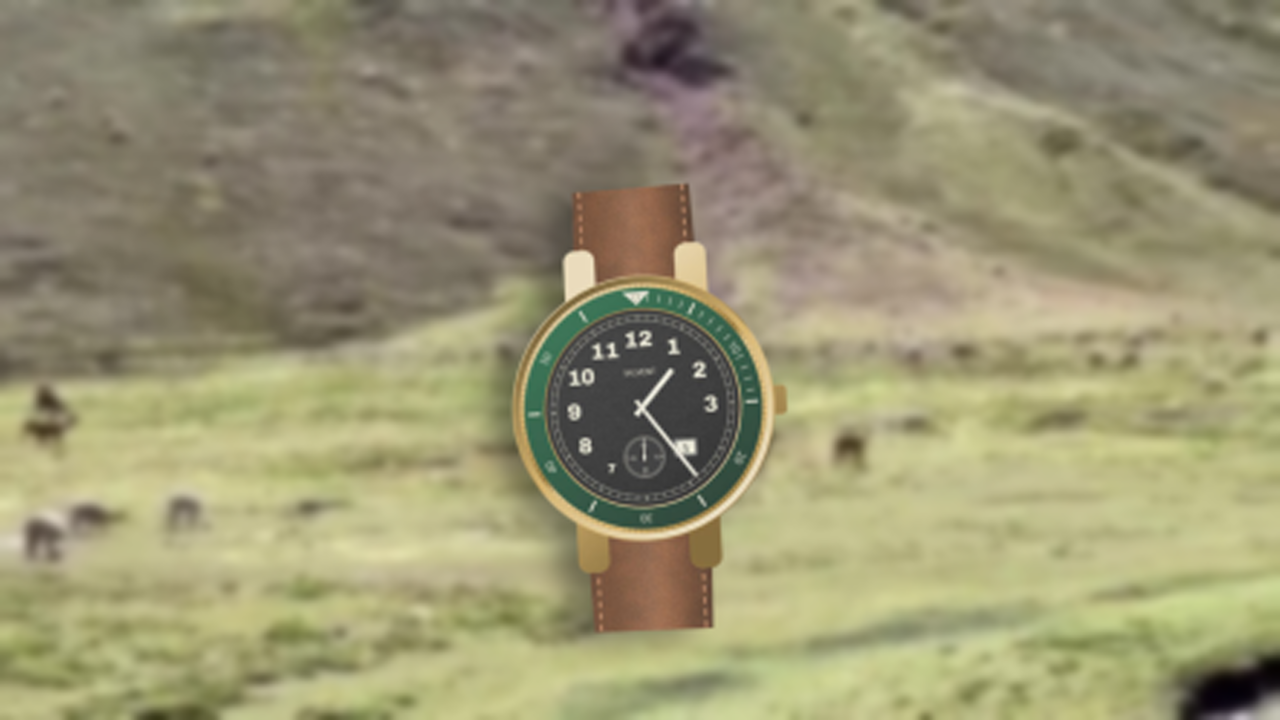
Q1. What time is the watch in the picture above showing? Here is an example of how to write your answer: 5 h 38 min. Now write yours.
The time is 1 h 24 min
